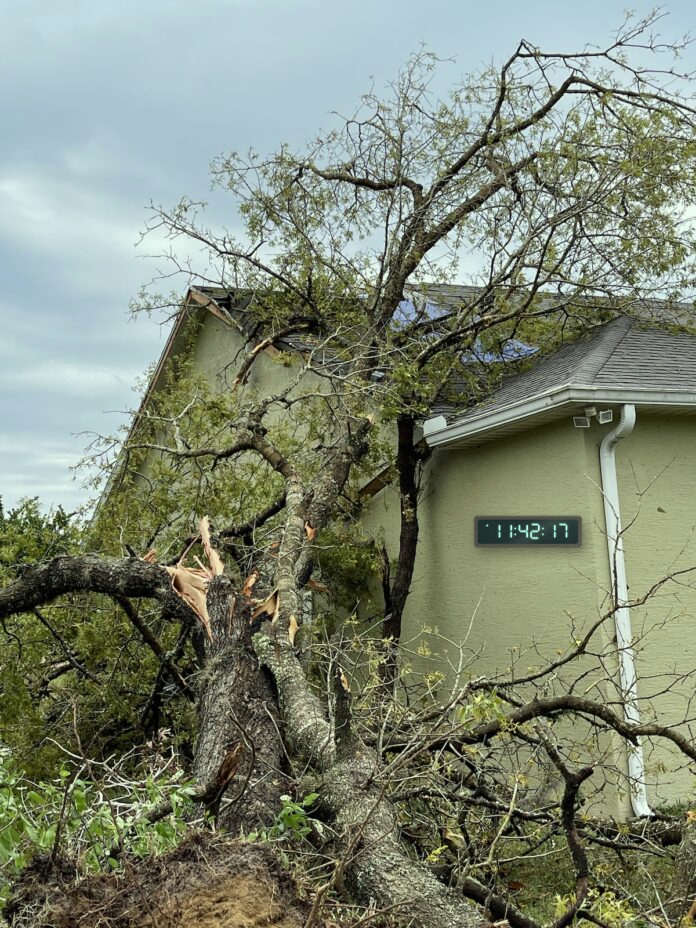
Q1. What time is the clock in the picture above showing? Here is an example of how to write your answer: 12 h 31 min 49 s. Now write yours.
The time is 11 h 42 min 17 s
